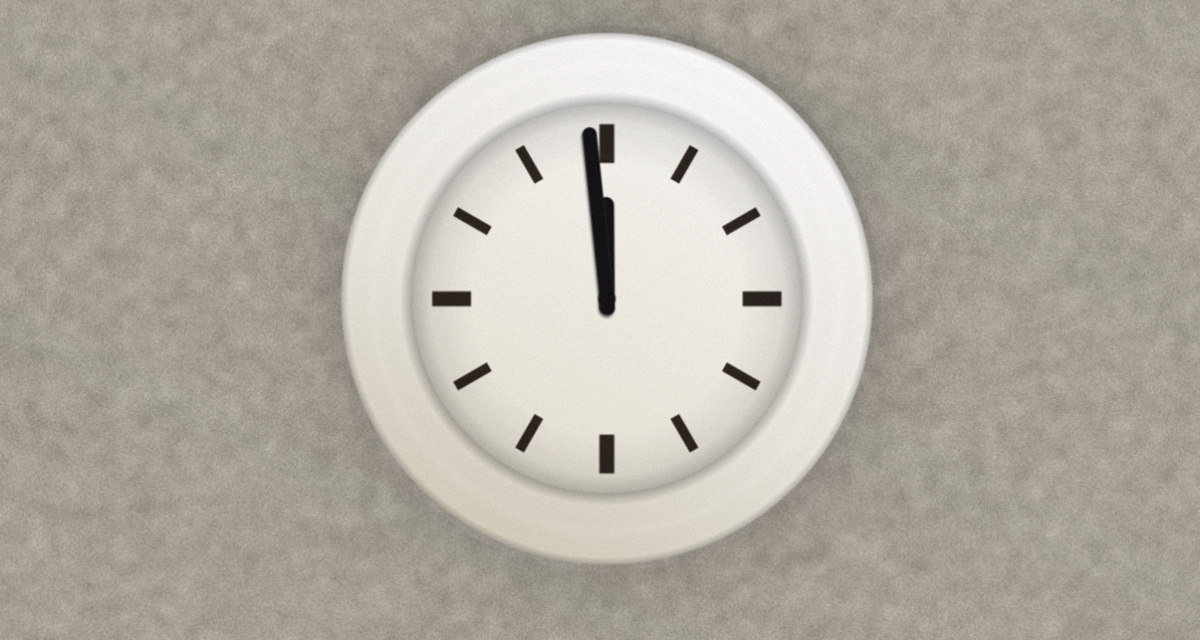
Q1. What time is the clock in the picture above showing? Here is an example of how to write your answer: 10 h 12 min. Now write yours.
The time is 11 h 59 min
